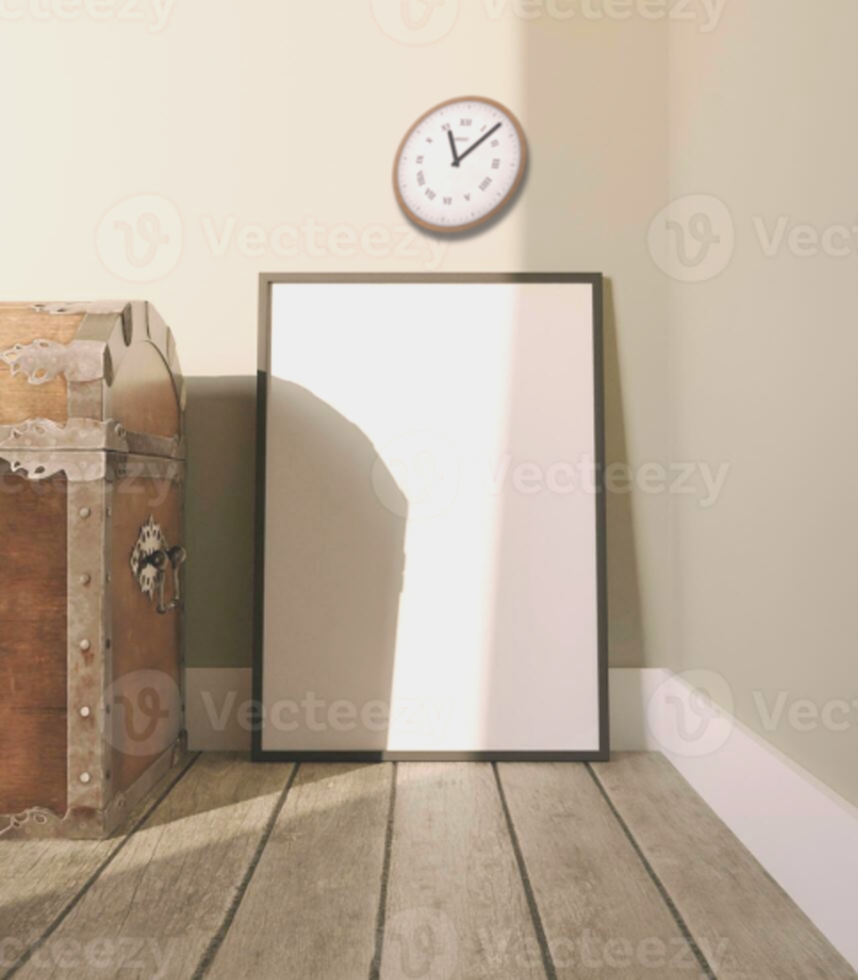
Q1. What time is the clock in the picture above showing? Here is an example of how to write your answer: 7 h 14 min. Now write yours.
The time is 11 h 07 min
